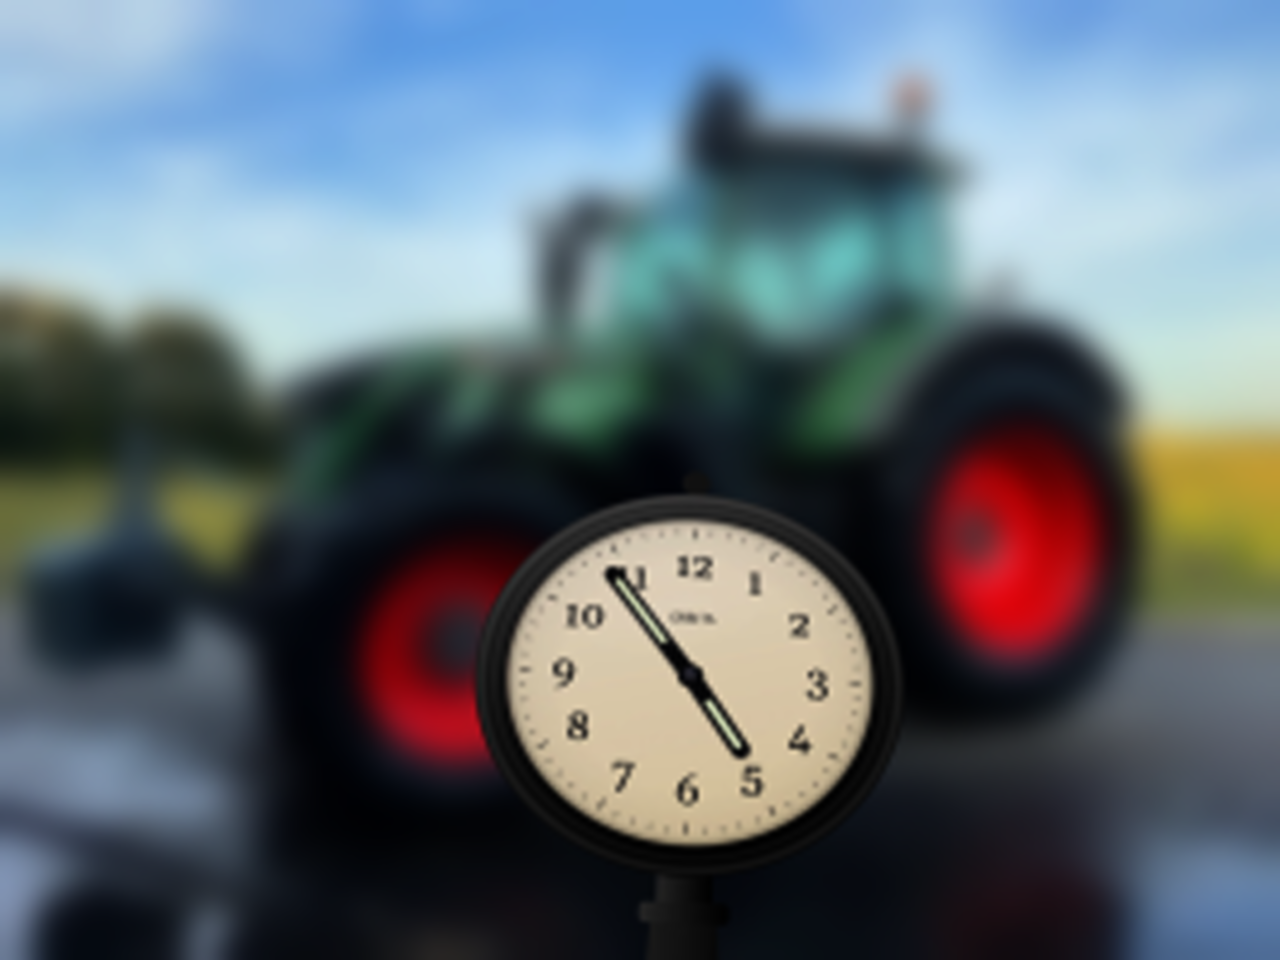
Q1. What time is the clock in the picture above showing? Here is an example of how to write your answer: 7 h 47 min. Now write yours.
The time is 4 h 54 min
